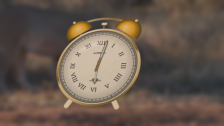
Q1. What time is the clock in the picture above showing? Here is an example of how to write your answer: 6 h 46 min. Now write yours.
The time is 6 h 02 min
